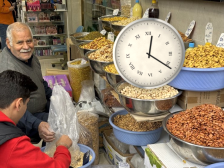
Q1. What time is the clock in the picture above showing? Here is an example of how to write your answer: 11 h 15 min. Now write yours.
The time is 12 h 21 min
